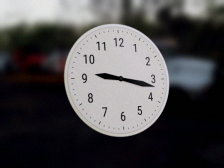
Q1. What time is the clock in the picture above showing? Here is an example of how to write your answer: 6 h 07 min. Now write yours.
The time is 9 h 17 min
